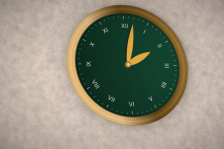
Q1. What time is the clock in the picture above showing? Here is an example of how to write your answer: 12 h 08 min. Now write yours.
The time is 2 h 02 min
